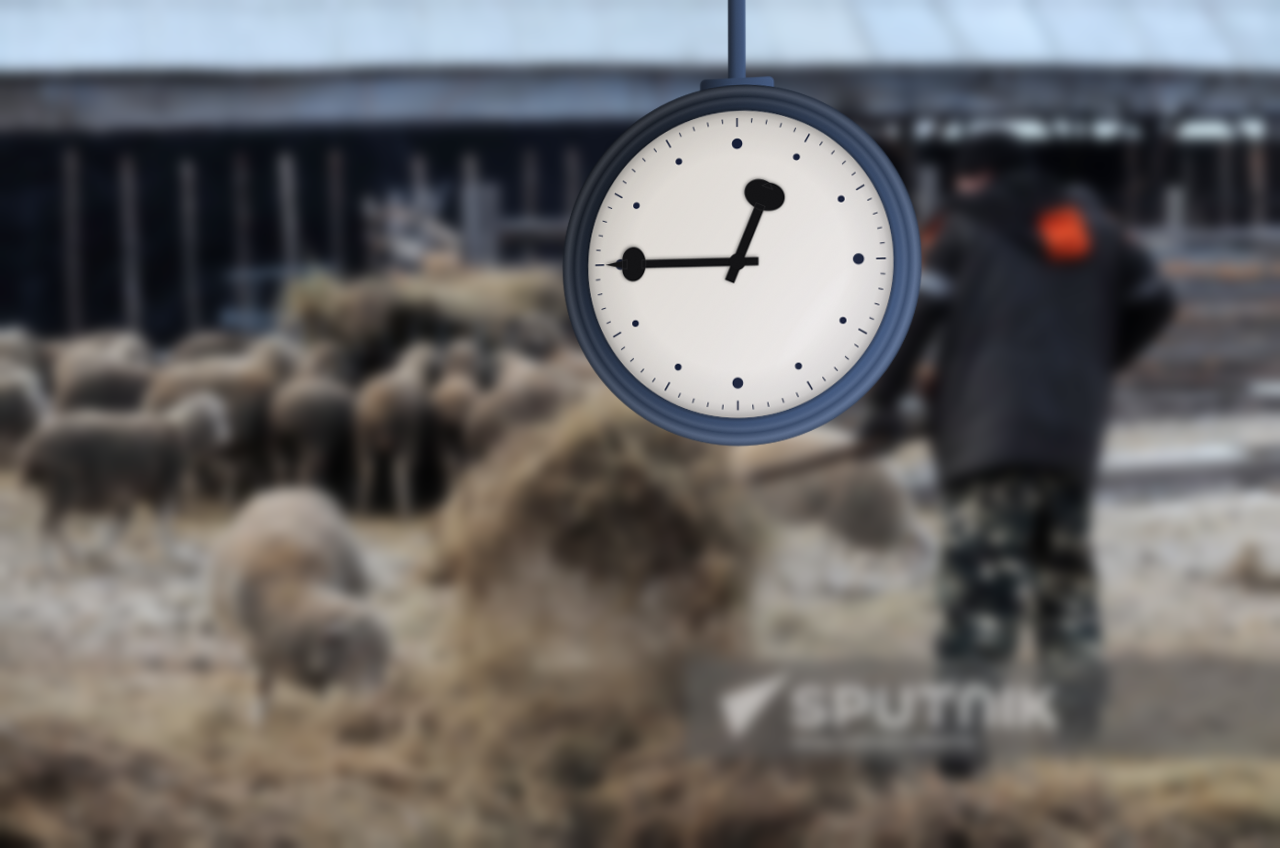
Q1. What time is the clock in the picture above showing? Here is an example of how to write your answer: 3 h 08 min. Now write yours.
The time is 12 h 45 min
